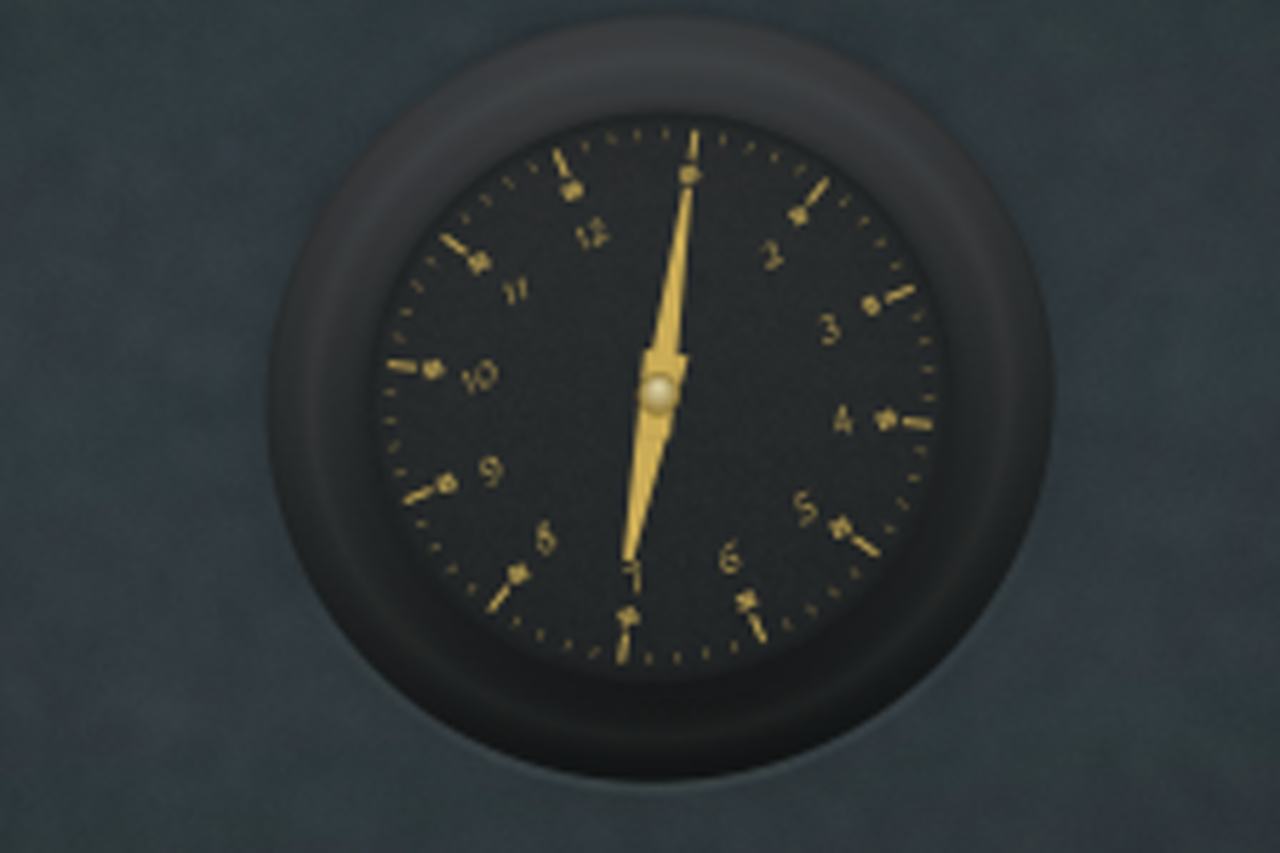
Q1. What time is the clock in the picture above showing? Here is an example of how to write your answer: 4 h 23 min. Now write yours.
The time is 7 h 05 min
